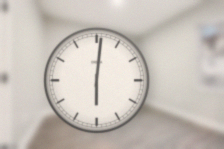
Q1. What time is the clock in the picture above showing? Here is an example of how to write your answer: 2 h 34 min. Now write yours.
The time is 6 h 01 min
